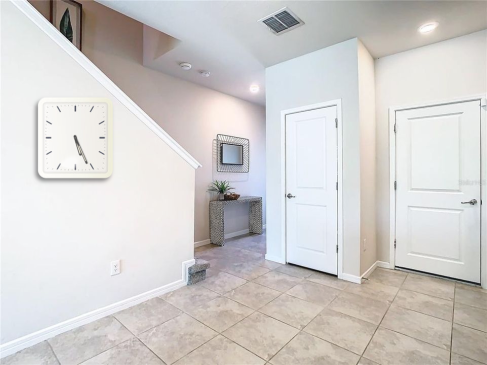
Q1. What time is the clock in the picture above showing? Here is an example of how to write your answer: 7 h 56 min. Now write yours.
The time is 5 h 26 min
